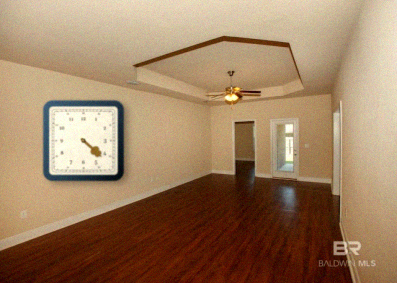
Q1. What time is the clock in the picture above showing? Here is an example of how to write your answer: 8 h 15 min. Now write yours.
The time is 4 h 22 min
